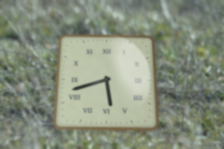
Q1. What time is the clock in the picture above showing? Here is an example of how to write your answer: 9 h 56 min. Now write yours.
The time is 5 h 42 min
